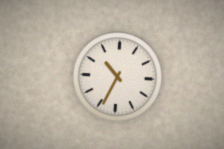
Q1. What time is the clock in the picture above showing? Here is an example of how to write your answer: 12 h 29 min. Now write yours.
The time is 10 h 34 min
